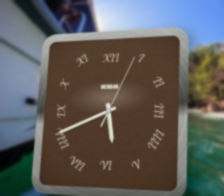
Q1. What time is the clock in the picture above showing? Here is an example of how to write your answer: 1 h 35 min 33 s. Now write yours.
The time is 5 h 41 min 04 s
